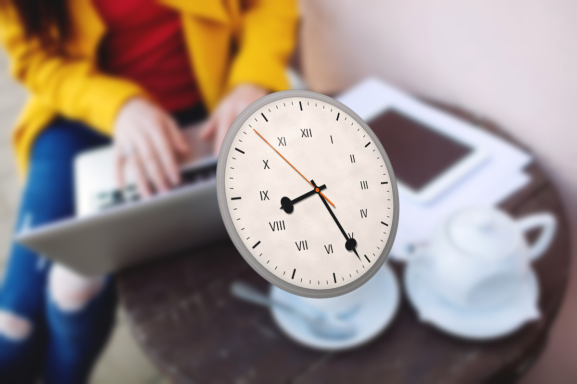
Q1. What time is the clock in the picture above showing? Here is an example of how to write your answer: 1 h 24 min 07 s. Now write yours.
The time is 8 h 25 min 53 s
